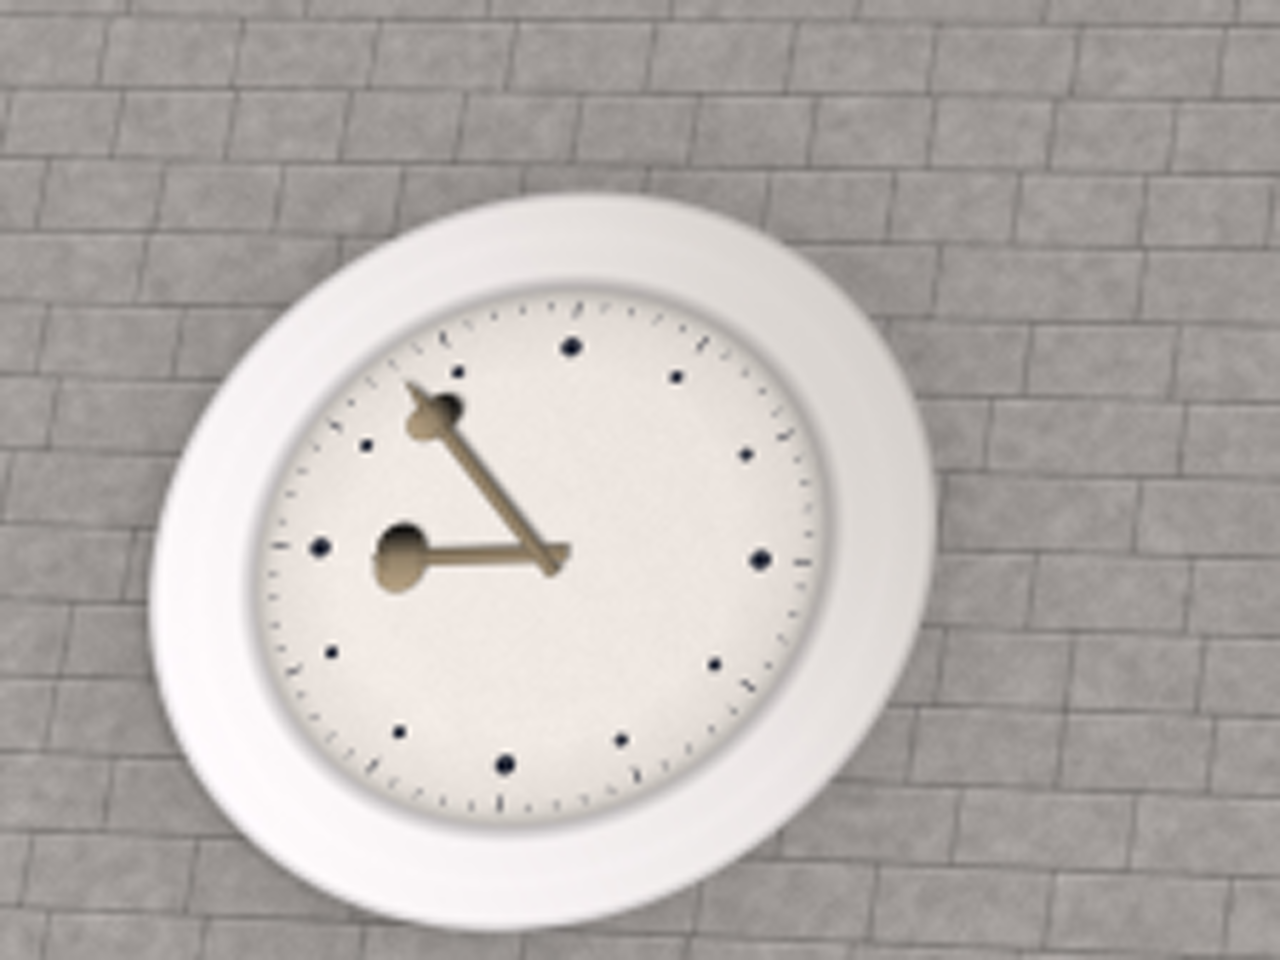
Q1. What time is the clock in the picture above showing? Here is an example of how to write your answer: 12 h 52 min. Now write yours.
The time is 8 h 53 min
